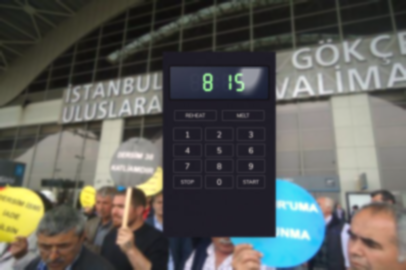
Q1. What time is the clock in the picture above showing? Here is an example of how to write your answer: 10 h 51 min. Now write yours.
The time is 8 h 15 min
